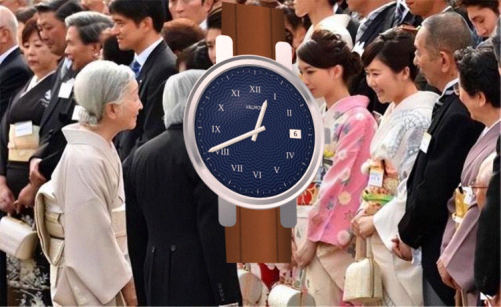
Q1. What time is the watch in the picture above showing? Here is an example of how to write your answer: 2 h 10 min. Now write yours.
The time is 12 h 41 min
